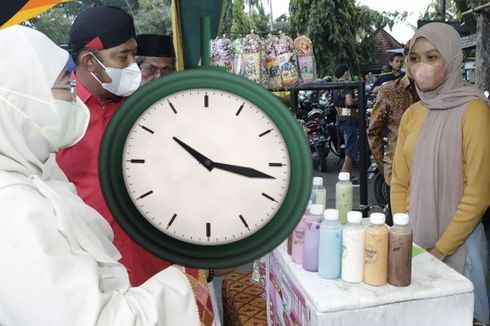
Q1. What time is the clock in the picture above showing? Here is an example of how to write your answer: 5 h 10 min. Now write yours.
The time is 10 h 17 min
